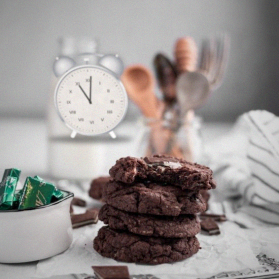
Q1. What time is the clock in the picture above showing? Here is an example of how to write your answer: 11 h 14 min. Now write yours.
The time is 11 h 01 min
